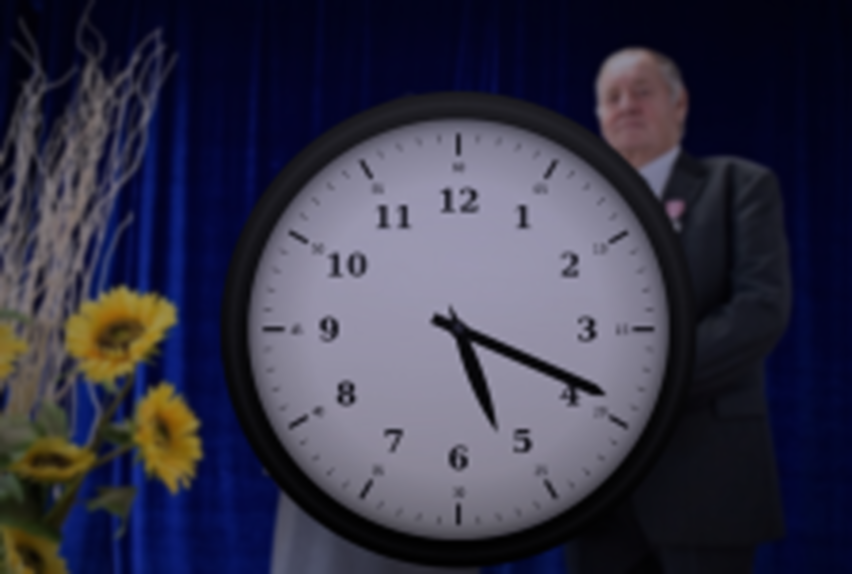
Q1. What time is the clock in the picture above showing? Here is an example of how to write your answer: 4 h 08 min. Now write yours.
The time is 5 h 19 min
